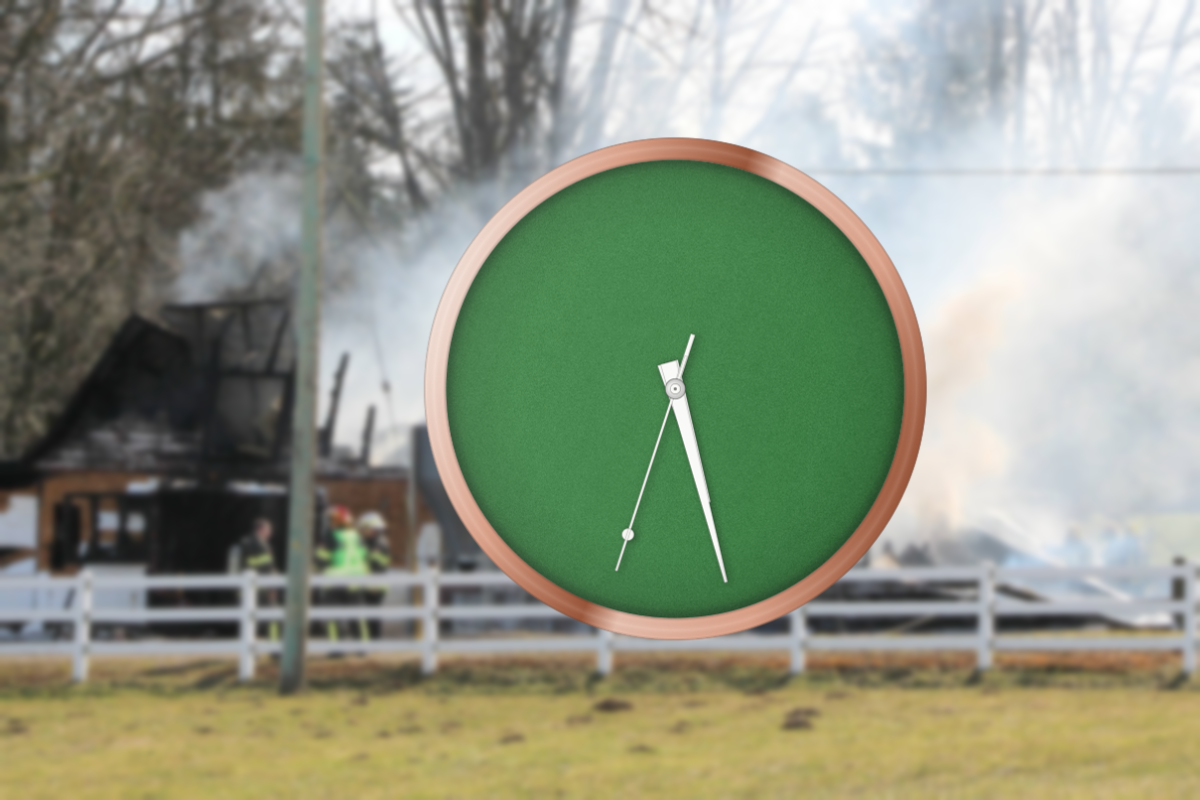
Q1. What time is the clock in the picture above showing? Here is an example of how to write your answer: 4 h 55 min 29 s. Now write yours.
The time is 5 h 27 min 33 s
